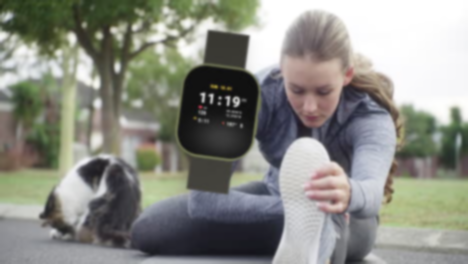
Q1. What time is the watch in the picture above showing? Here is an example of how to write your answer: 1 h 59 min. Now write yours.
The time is 11 h 19 min
